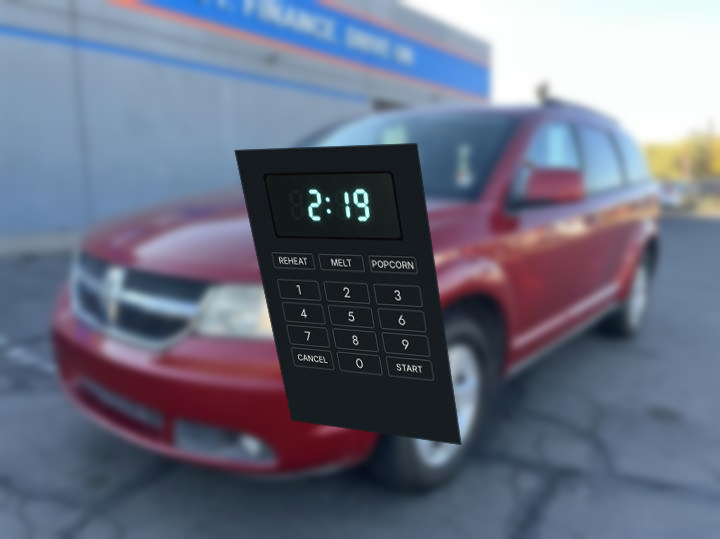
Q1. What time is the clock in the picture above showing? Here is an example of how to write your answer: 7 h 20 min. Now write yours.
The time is 2 h 19 min
